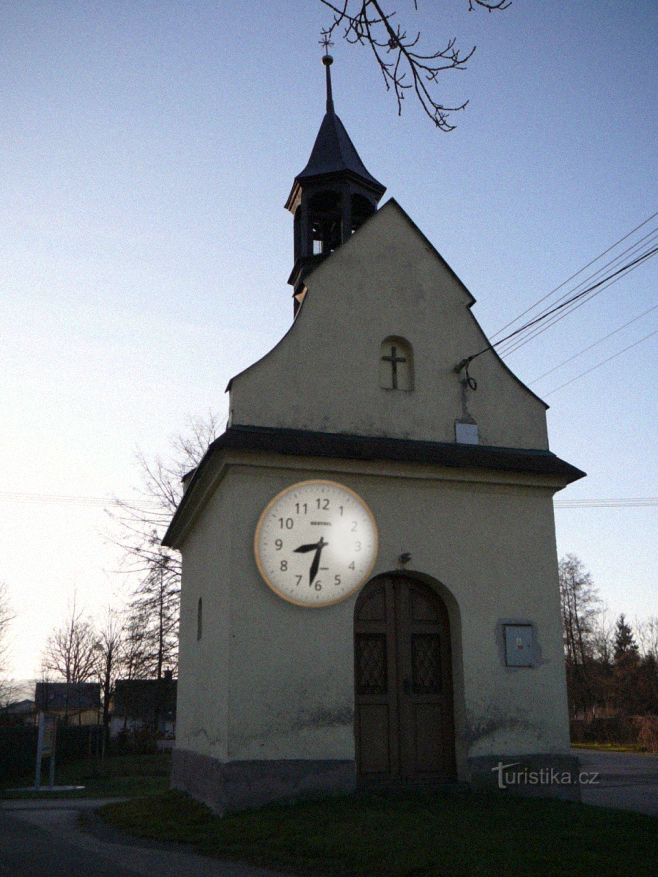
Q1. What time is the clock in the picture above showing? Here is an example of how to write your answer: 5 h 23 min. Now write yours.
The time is 8 h 32 min
